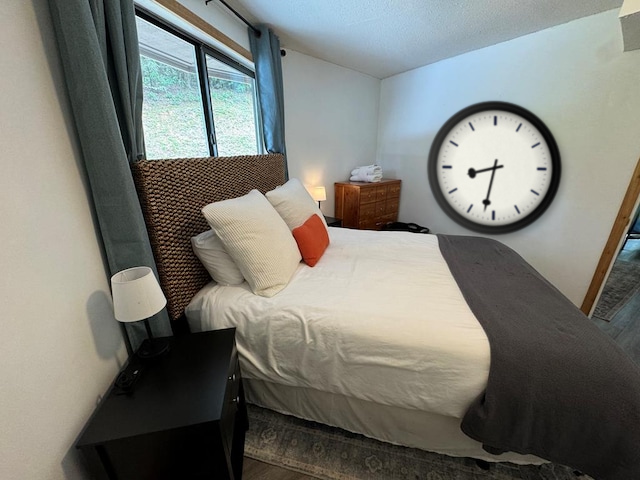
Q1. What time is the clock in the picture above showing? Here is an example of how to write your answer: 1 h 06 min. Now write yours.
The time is 8 h 32 min
